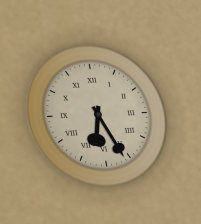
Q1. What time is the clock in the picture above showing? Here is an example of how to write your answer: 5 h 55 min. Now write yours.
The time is 6 h 26 min
